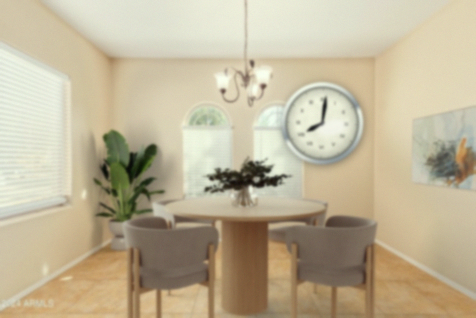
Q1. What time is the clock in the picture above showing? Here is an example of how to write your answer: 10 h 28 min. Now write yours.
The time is 8 h 01 min
